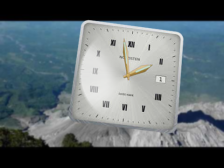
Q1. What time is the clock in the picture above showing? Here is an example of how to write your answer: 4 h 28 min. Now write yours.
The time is 1 h 58 min
